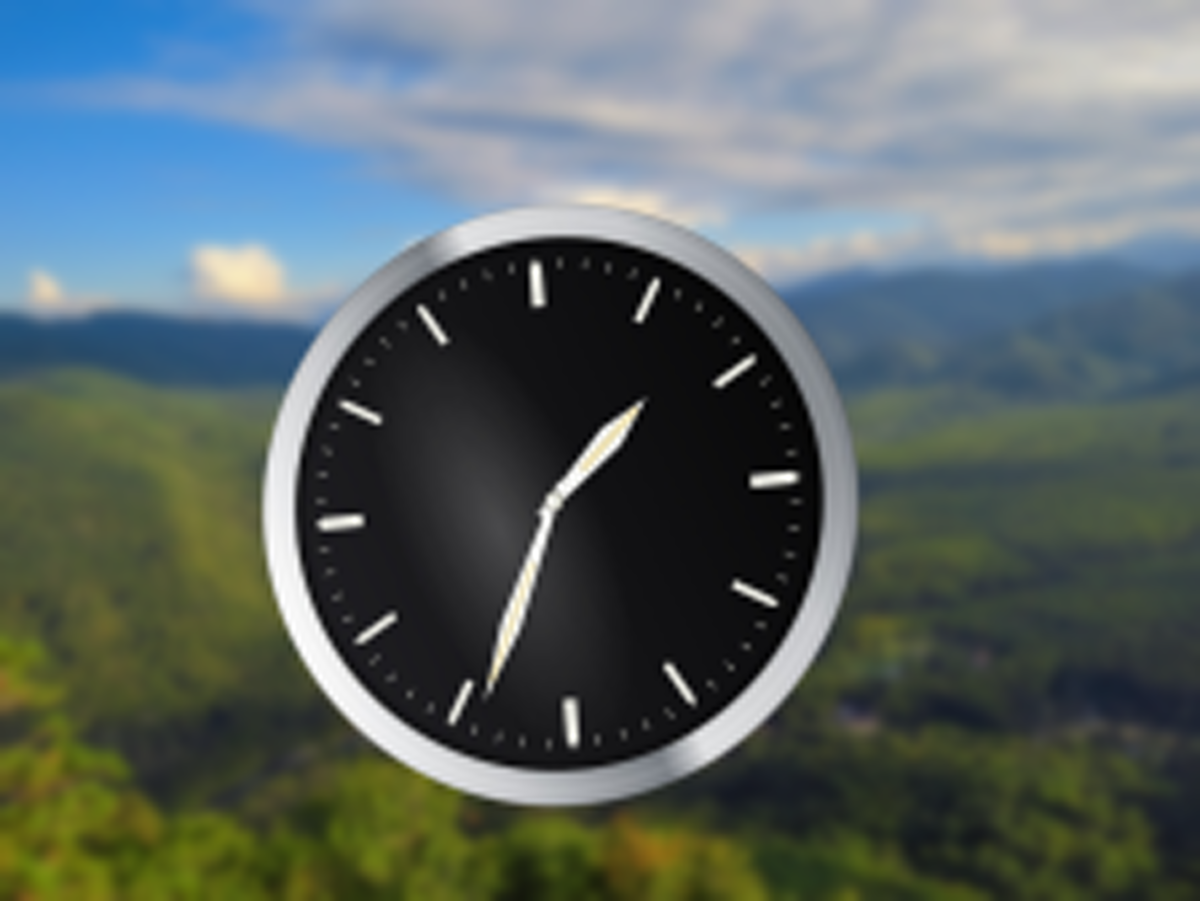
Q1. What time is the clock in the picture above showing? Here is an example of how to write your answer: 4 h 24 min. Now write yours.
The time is 1 h 34 min
